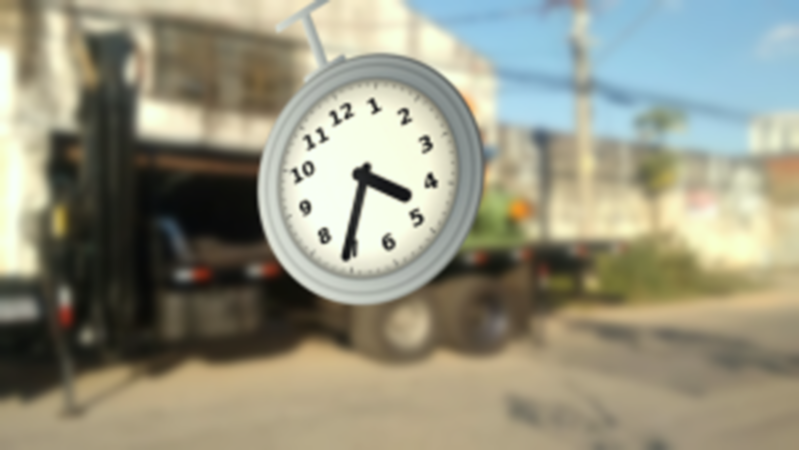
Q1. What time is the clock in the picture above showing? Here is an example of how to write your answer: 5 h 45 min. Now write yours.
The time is 4 h 36 min
